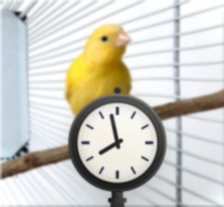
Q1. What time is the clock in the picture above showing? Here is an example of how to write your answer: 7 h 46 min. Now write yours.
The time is 7 h 58 min
